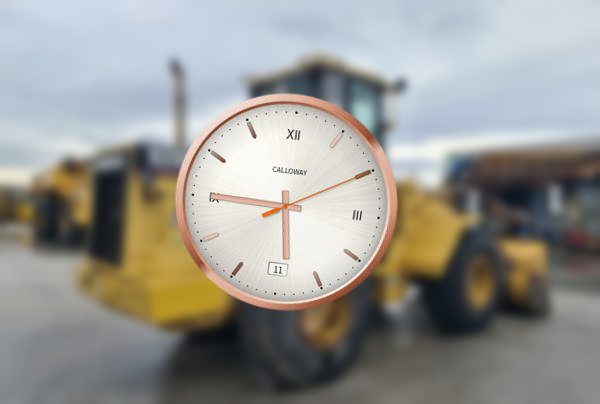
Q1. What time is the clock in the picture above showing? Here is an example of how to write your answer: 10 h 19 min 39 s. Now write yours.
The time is 5 h 45 min 10 s
